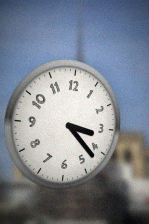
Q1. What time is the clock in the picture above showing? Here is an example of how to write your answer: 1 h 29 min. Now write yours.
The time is 3 h 22 min
